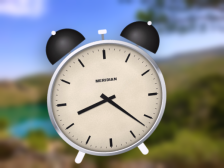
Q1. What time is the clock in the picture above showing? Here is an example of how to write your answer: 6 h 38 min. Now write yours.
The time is 8 h 22 min
